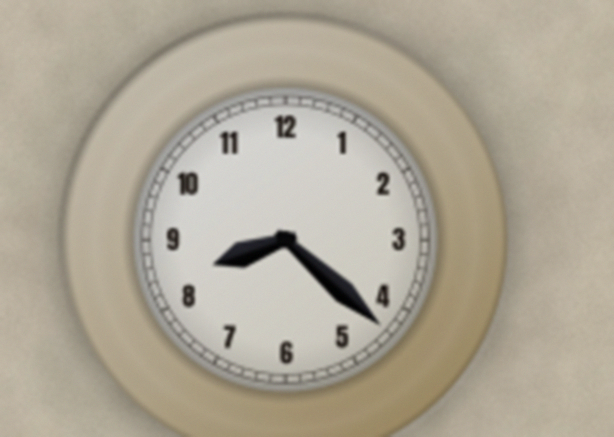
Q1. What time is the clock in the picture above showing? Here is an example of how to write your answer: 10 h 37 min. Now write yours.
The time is 8 h 22 min
